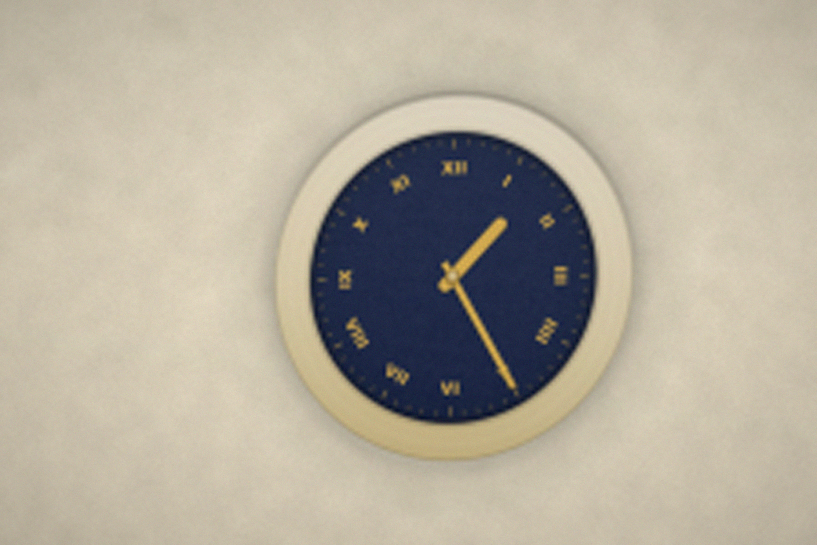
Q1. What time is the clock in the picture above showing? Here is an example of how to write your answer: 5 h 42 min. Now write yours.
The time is 1 h 25 min
